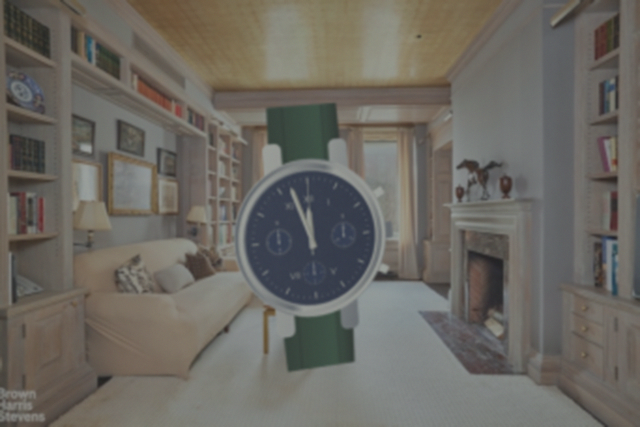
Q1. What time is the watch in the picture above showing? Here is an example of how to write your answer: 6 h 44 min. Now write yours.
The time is 11 h 57 min
